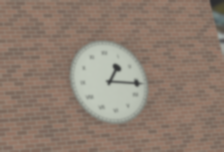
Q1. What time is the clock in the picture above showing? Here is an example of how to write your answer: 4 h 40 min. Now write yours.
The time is 1 h 16 min
